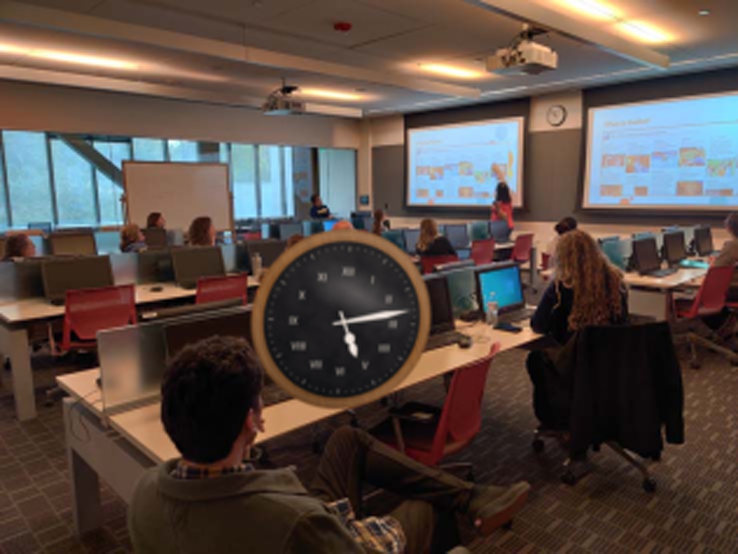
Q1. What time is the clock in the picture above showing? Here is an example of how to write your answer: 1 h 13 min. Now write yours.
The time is 5 h 13 min
